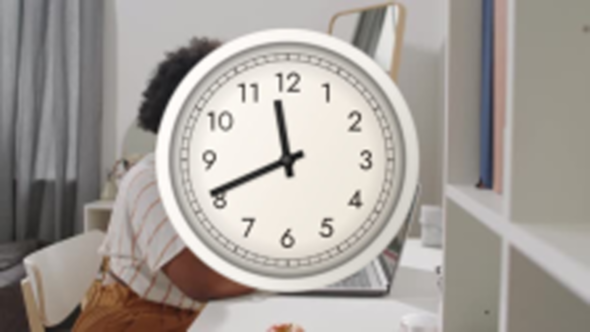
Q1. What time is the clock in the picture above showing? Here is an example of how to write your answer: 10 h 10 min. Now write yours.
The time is 11 h 41 min
